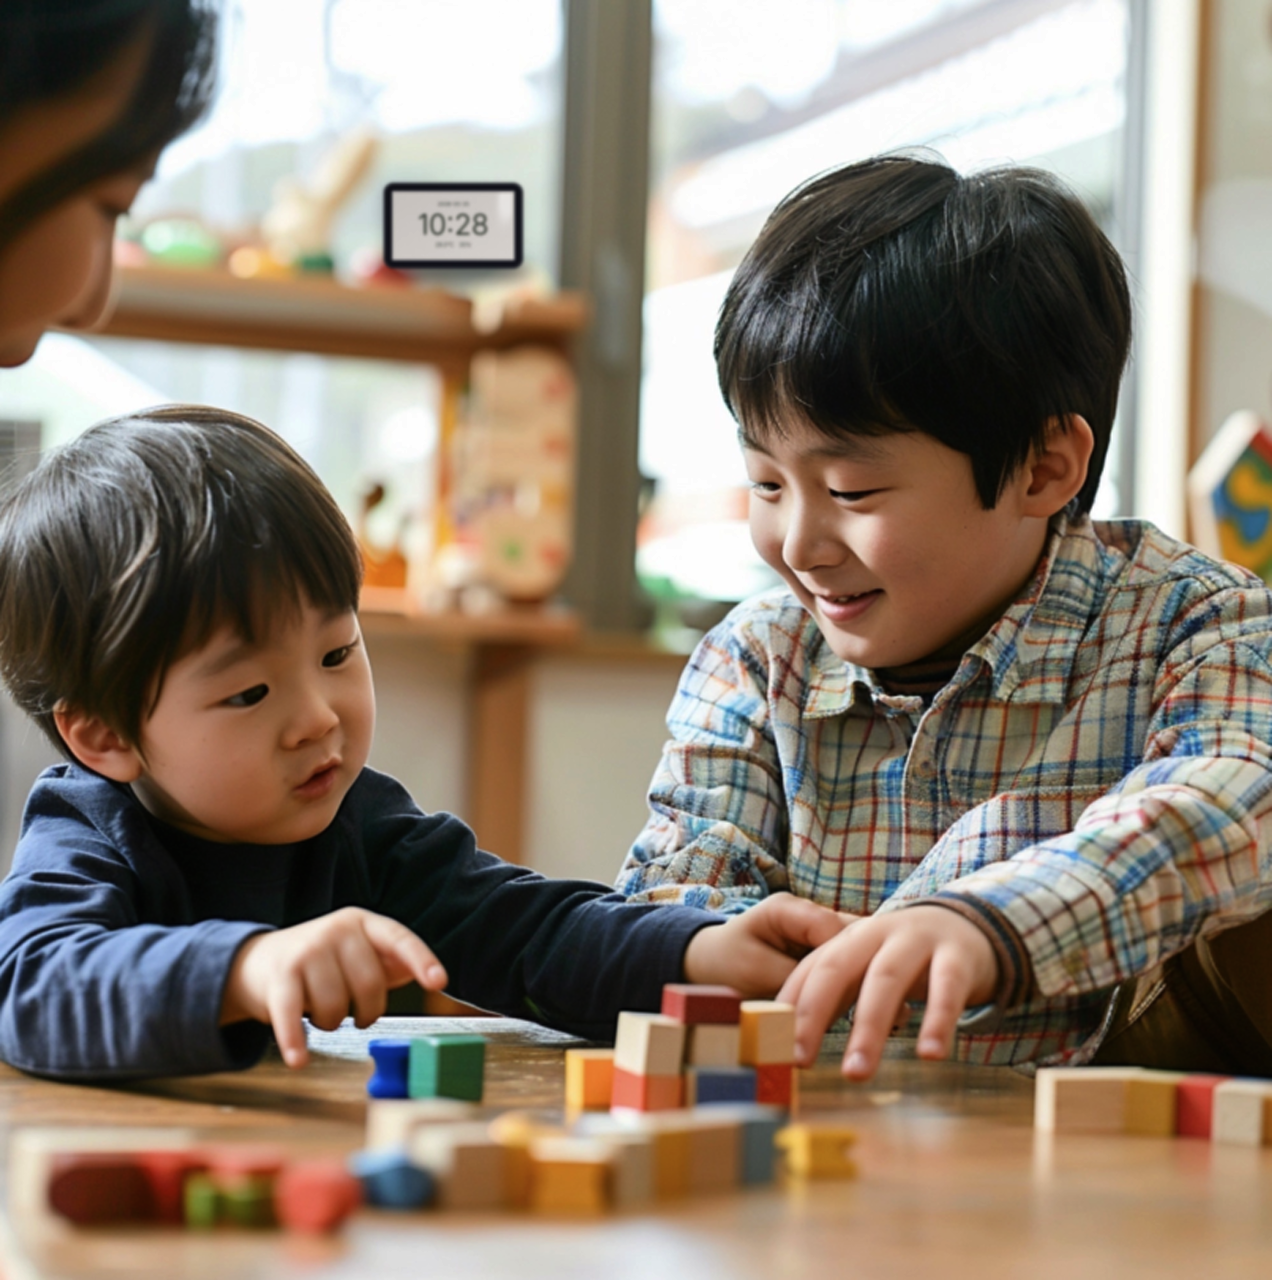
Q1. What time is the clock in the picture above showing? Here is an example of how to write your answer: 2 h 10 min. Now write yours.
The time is 10 h 28 min
